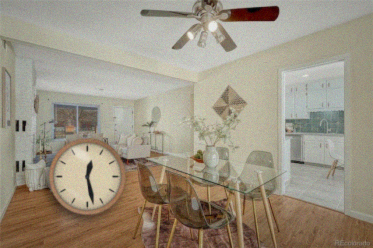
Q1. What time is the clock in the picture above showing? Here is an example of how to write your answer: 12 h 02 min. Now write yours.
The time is 12 h 28 min
